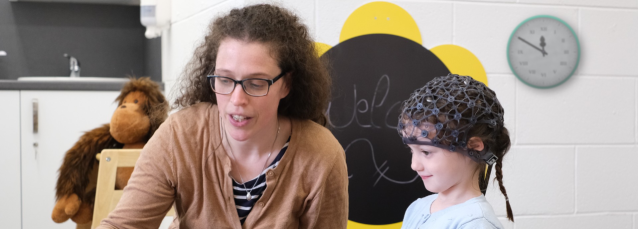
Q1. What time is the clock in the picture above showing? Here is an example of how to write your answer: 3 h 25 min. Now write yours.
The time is 11 h 50 min
